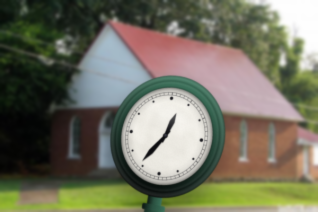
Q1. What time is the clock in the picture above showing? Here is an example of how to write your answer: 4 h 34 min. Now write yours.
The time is 12 h 36 min
